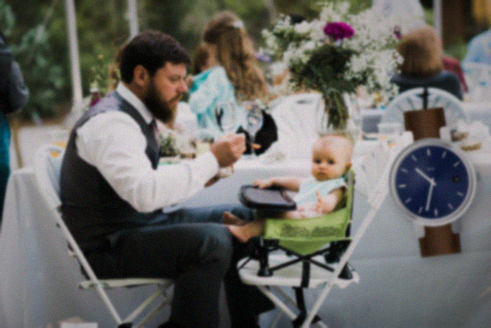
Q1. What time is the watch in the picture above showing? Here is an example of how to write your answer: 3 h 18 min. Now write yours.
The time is 10 h 33 min
